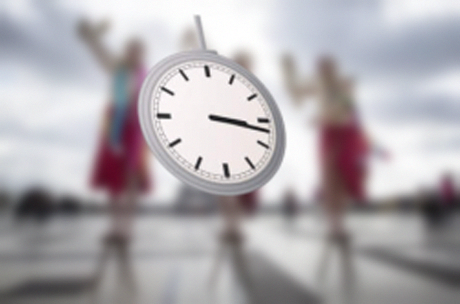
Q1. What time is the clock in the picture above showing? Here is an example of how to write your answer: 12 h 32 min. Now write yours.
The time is 3 h 17 min
